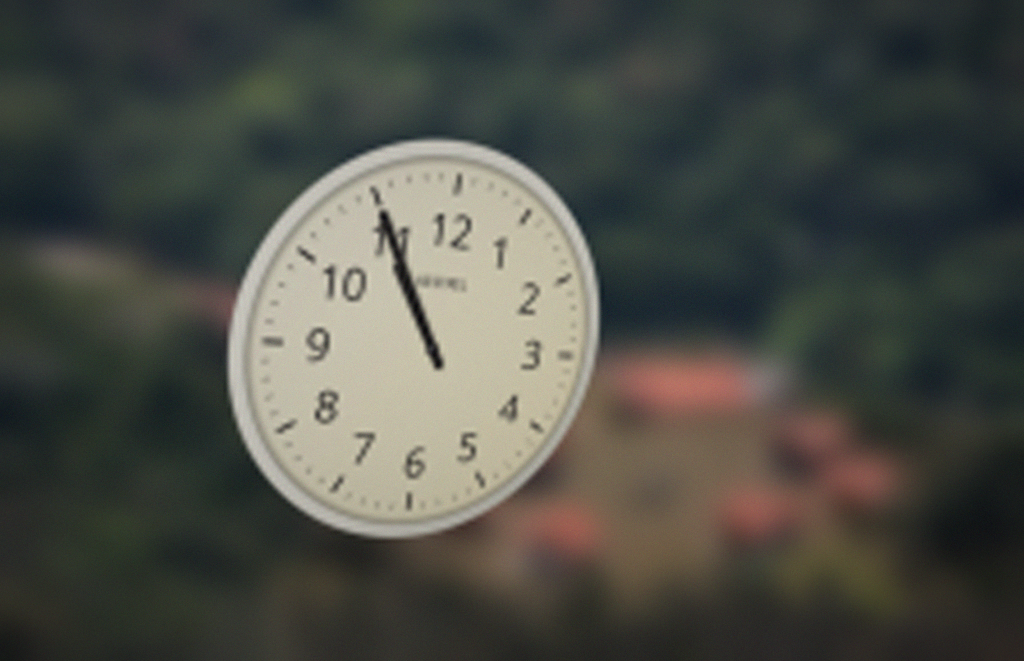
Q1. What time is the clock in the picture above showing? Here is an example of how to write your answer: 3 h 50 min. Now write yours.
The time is 10 h 55 min
